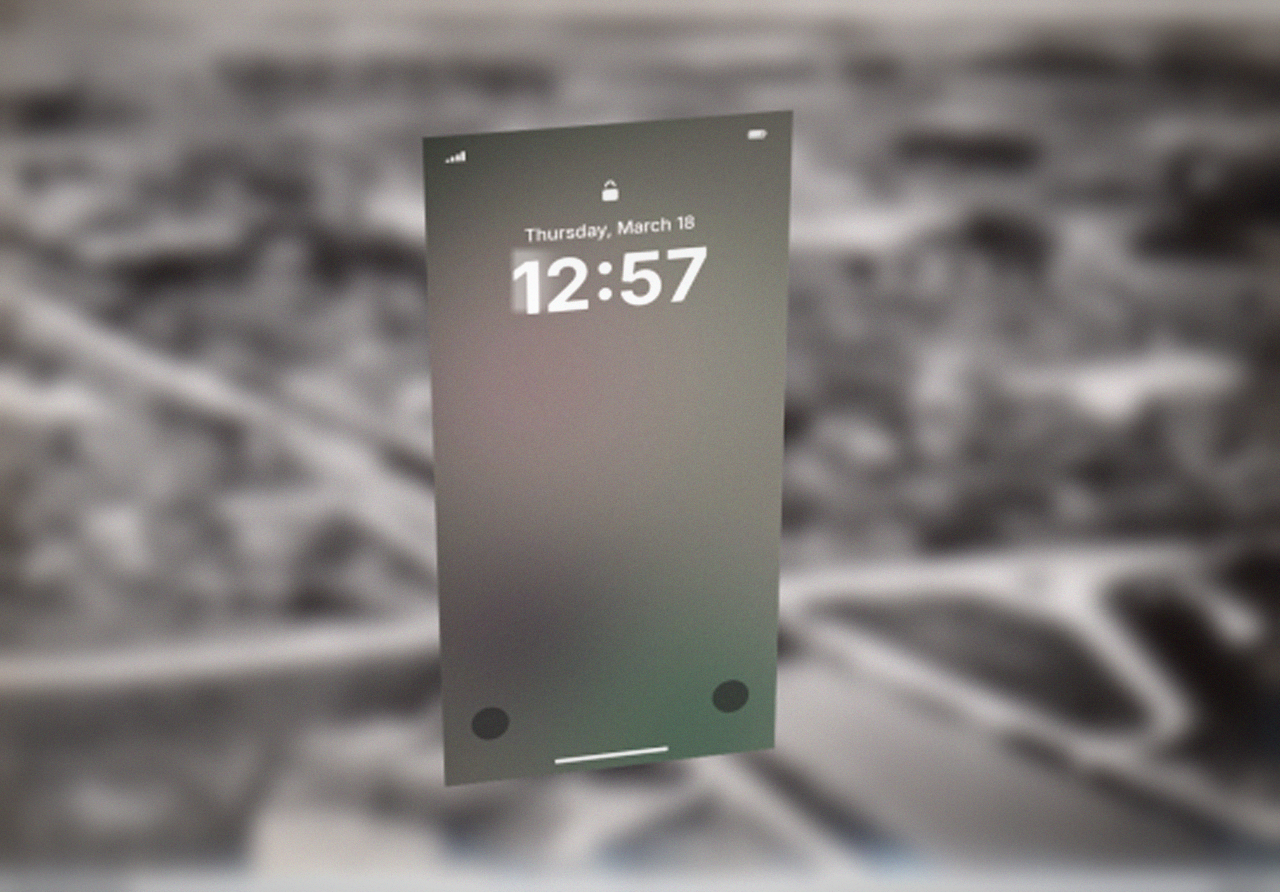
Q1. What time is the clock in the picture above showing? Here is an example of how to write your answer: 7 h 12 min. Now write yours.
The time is 12 h 57 min
